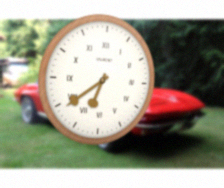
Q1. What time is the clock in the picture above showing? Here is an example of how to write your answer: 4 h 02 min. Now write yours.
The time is 6 h 39 min
